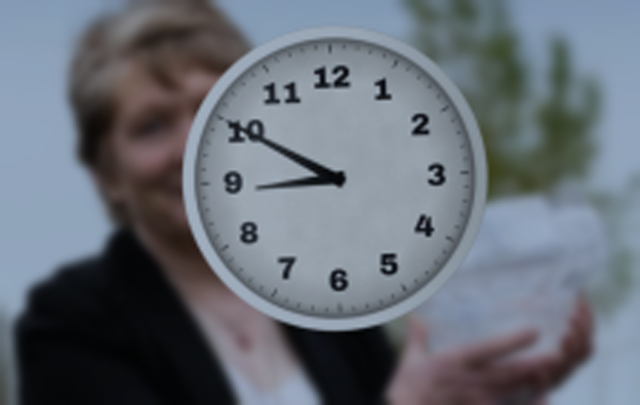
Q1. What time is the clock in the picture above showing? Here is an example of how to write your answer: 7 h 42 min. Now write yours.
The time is 8 h 50 min
